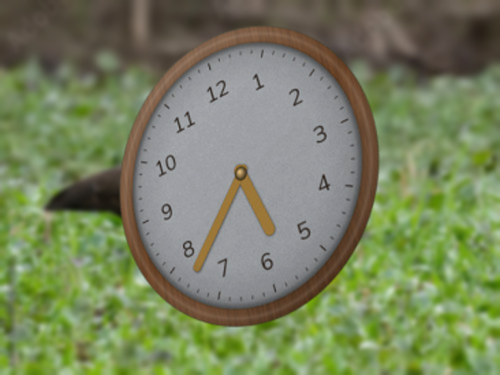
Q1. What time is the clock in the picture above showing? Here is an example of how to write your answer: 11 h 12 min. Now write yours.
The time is 5 h 38 min
